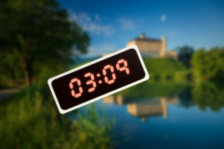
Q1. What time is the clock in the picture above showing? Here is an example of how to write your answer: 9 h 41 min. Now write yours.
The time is 3 h 09 min
